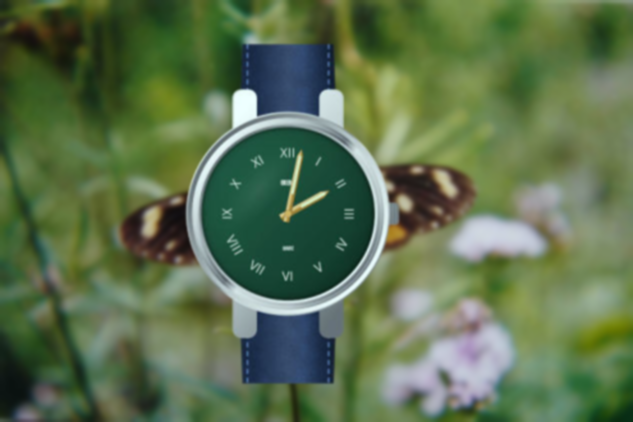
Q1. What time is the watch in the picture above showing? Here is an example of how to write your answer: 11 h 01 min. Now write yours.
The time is 2 h 02 min
